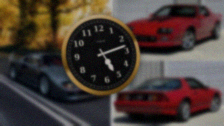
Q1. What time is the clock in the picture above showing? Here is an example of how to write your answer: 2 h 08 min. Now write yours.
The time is 5 h 13 min
